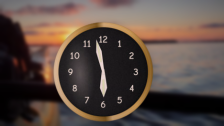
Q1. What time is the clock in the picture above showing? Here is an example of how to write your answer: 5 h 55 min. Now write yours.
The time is 5 h 58 min
